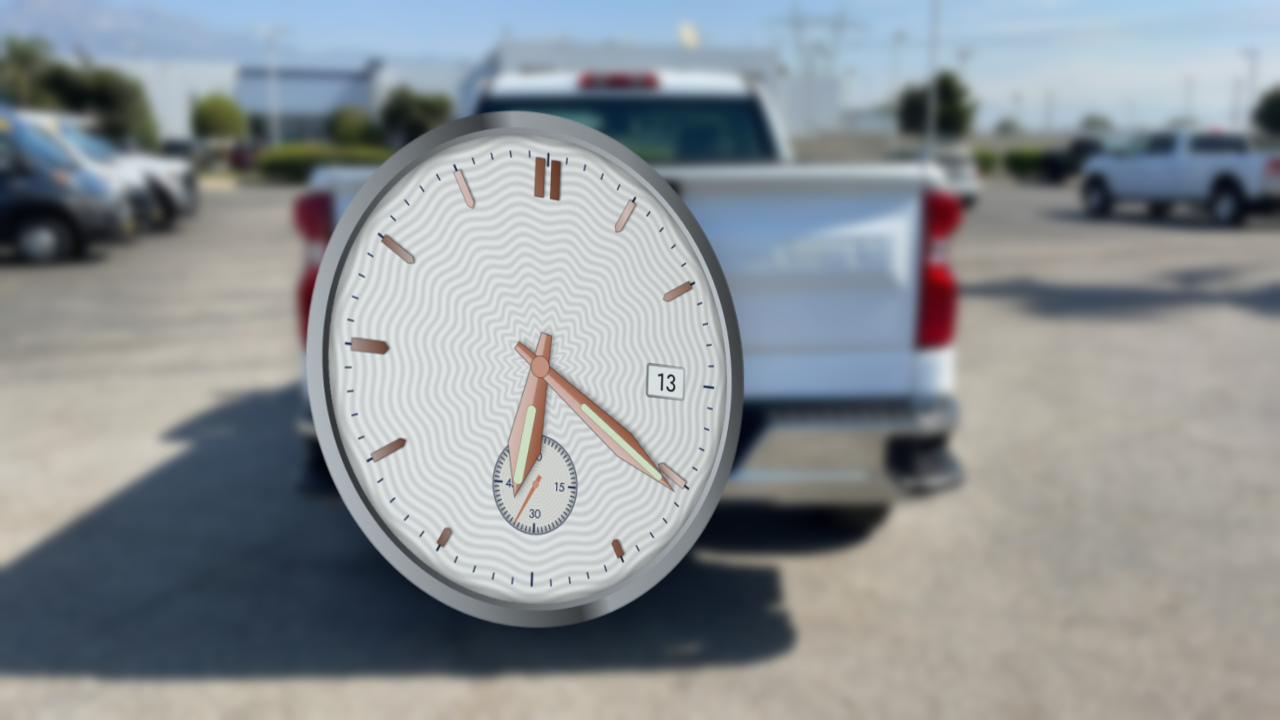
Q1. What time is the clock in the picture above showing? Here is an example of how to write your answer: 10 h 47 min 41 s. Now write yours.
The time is 6 h 20 min 35 s
